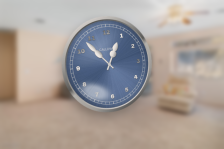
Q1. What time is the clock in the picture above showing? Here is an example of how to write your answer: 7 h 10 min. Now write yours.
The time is 12 h 53 min
